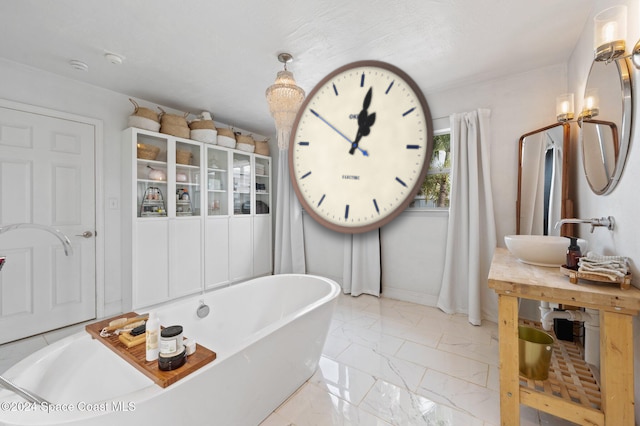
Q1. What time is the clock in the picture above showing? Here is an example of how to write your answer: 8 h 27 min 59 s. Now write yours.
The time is 1 h 01 min 50 s
